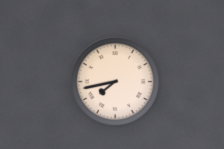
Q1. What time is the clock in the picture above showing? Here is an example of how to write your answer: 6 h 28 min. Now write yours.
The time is 7 h 43 min
